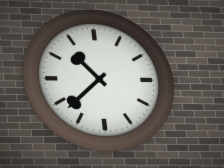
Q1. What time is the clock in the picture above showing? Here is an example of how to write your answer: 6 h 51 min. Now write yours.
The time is 10 h 38 min
